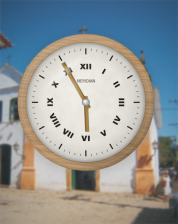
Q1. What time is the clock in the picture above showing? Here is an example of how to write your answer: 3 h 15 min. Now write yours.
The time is 5 h 55 min
